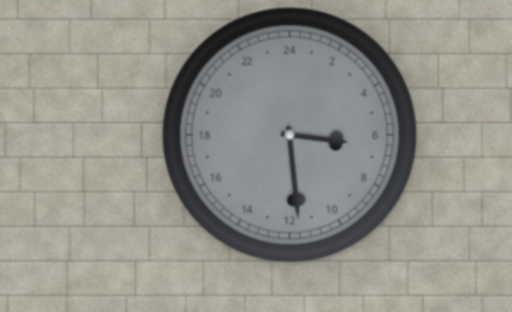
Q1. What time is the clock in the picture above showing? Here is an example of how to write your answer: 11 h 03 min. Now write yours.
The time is 6 h 29 min
